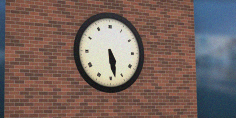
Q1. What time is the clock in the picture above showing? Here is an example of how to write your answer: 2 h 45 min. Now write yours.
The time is 5 h 28 min
